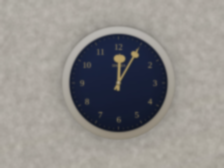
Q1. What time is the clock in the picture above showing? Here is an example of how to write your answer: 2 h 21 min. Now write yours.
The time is 12 h 05 min
